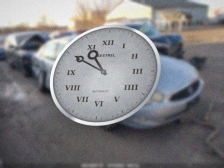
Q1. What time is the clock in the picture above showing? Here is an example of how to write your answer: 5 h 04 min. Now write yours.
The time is 10 h 50 min
